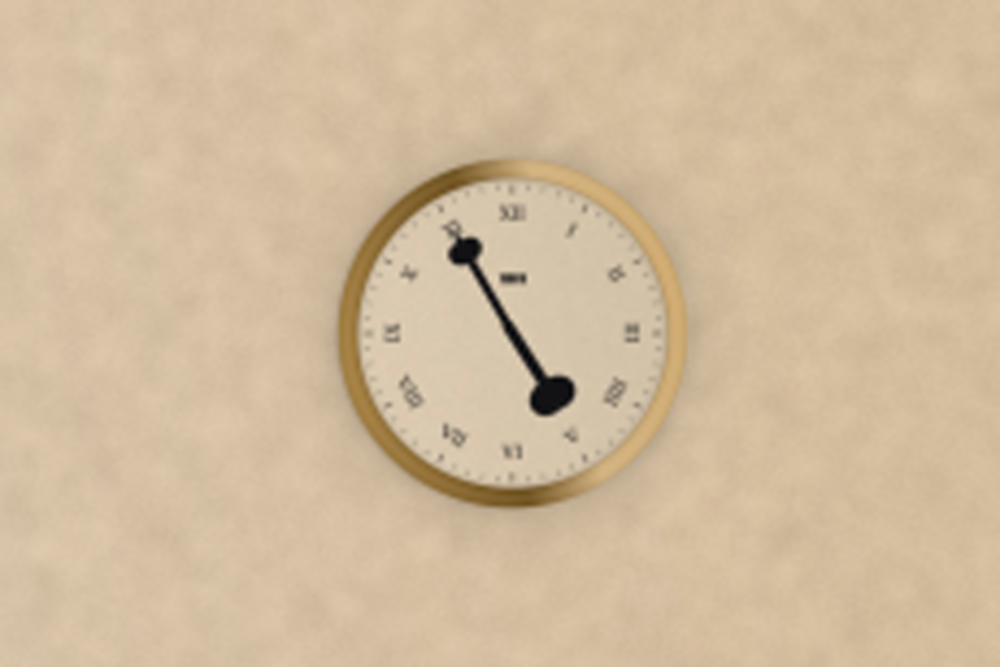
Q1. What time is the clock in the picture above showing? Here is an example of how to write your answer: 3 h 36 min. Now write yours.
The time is 4 h 55 min
